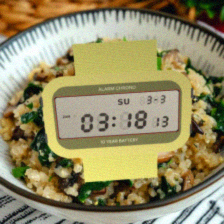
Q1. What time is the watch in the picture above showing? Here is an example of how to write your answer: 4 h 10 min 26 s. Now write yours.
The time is 3 h 18 min 13 s
